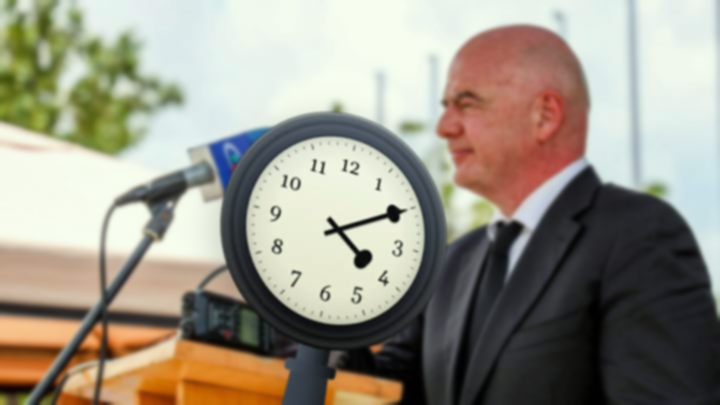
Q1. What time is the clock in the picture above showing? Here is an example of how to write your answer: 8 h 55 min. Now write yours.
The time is 4 h 10 min
